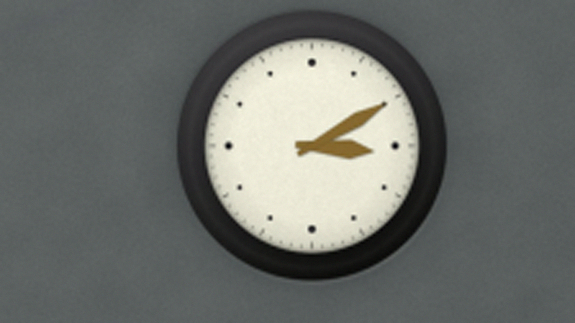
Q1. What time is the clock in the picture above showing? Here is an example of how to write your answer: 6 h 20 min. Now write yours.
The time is 3 h 10 min
